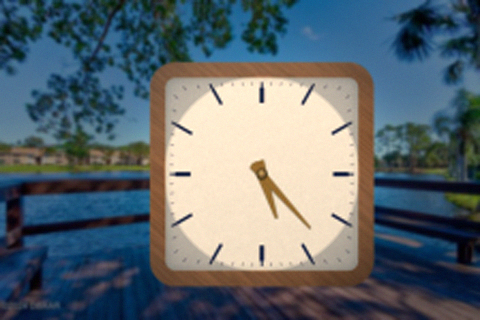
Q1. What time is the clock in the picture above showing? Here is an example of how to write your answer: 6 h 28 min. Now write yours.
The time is 5 h 23 min
